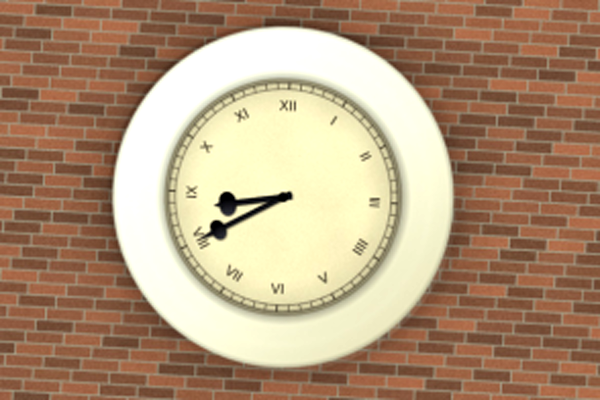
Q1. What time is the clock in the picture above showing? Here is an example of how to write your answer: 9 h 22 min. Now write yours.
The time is 8 h 40 min
